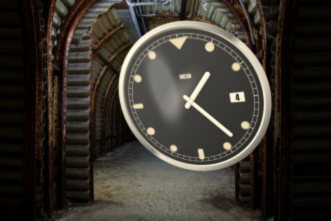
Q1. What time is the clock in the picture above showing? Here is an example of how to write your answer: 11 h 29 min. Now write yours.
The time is 1 h 23 min
